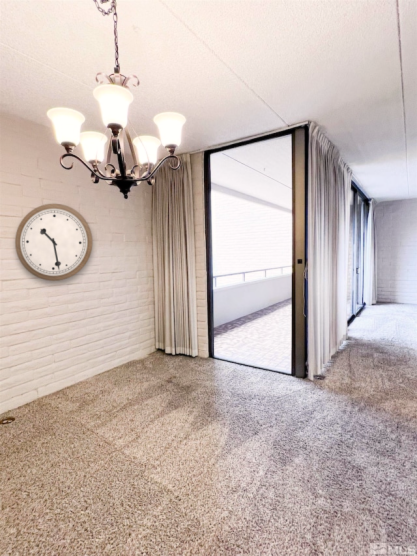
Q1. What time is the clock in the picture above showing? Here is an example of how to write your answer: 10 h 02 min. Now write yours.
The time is 10 h 28 min
